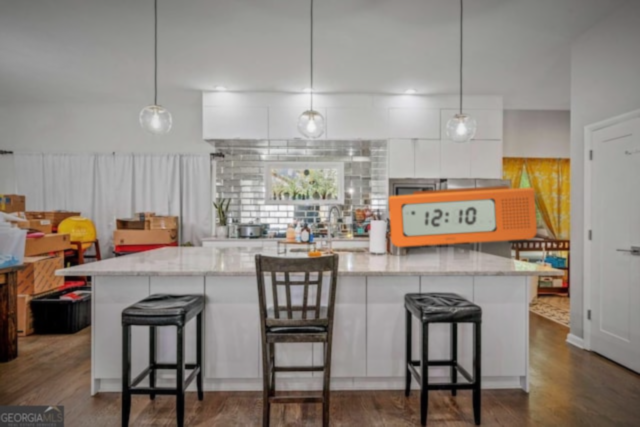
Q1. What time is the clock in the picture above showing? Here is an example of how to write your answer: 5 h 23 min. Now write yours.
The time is 12 h 10 min
